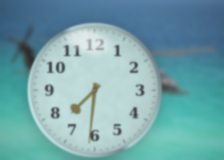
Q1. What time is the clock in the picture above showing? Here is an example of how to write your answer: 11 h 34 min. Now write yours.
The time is 7 h 31 min
